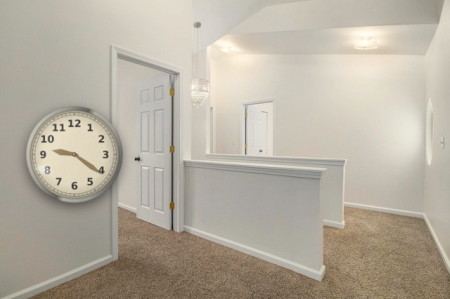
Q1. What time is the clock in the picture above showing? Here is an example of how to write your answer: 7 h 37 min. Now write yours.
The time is 9 h 21 min
